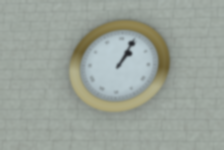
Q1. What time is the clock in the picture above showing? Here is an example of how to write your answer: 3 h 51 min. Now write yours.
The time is 1 h 04 min
